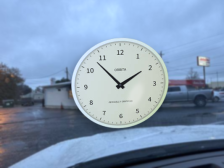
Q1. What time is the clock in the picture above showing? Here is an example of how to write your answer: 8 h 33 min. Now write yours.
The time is 1 h 53 min
